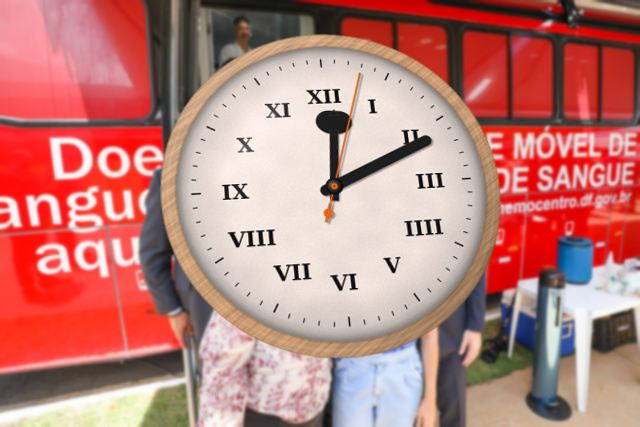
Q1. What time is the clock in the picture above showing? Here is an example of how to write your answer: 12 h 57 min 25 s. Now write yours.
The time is 12 h 11 min 03 s
